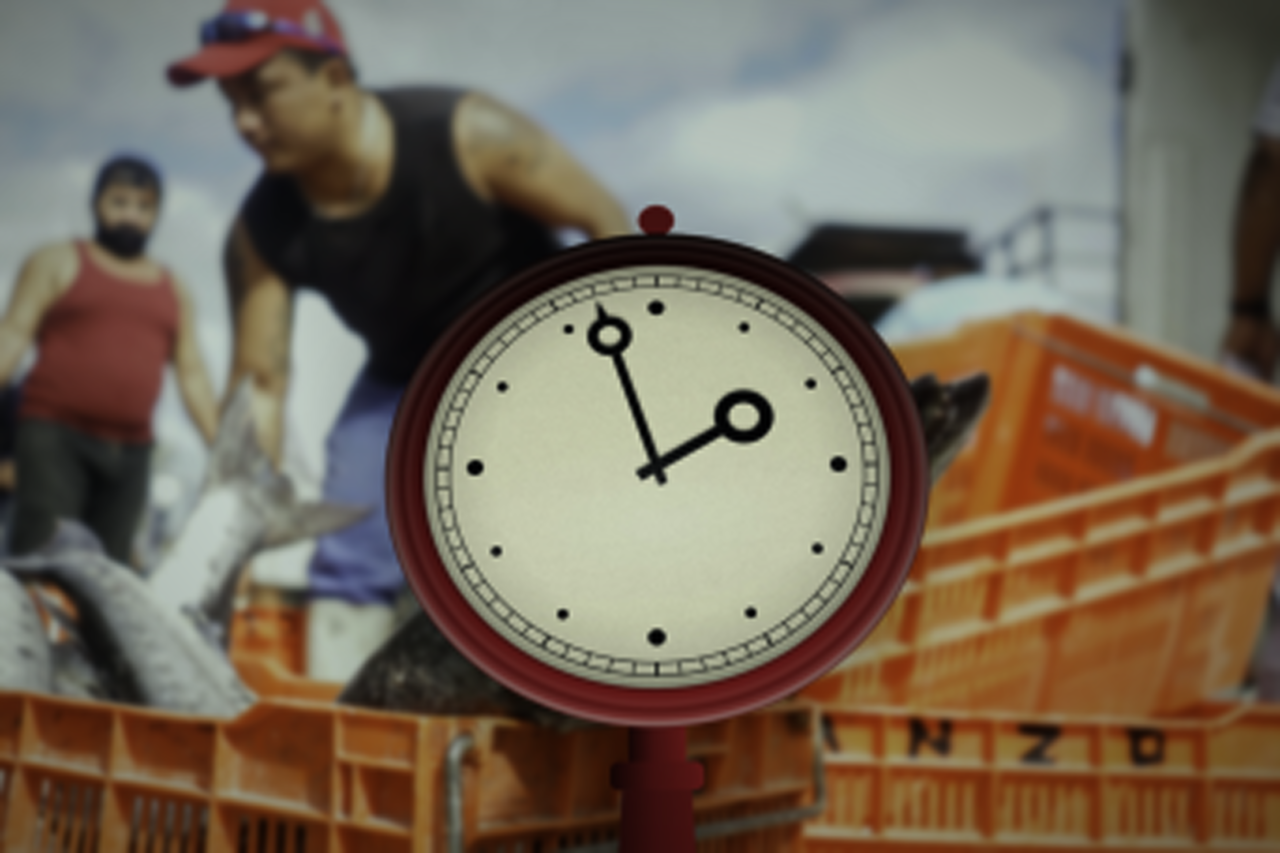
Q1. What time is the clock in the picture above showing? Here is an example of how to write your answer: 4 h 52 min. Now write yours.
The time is 1 h 57 min
